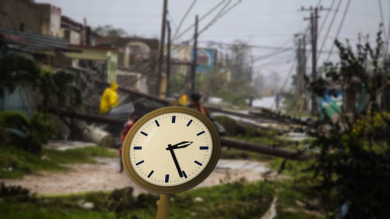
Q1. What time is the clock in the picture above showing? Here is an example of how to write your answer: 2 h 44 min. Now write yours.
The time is 2 h 26 min
